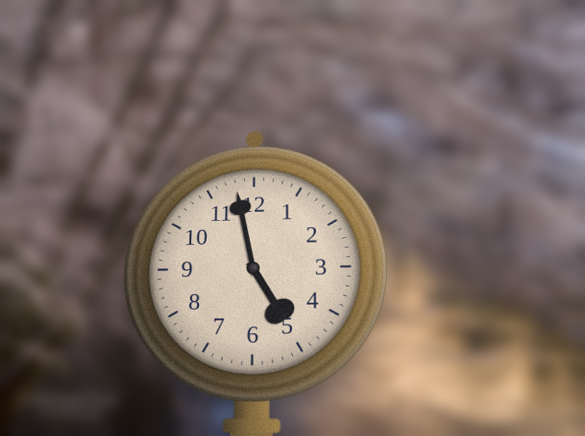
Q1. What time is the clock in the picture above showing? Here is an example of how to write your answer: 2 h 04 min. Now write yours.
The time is 4 h 58 min
